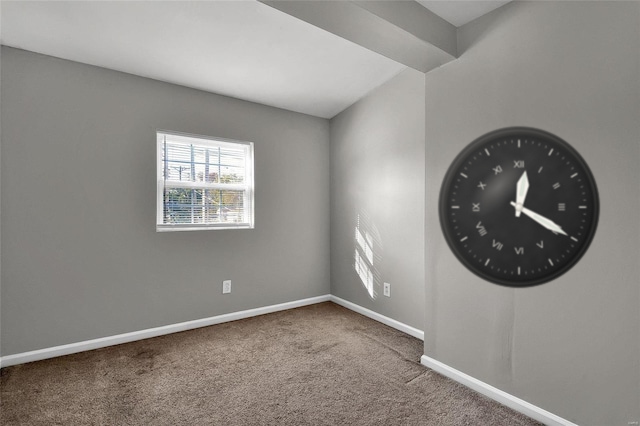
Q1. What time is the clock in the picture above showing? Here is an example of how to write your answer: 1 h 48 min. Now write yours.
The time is 12 h 20 min
